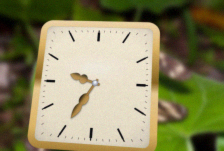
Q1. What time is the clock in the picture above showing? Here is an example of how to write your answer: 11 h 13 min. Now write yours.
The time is 9 h 35 min
